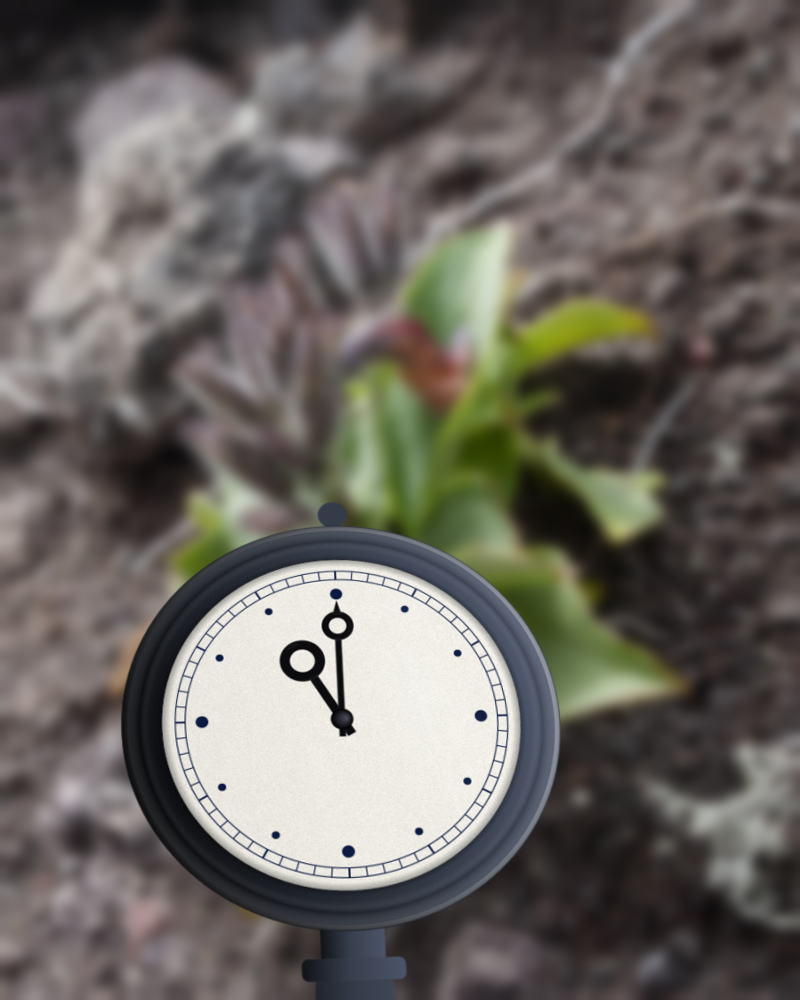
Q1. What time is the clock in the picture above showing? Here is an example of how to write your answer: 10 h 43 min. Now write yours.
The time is 11 h 00 min
